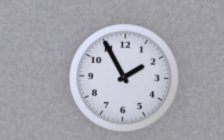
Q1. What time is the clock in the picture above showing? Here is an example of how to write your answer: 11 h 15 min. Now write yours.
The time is 1 h 55 min
